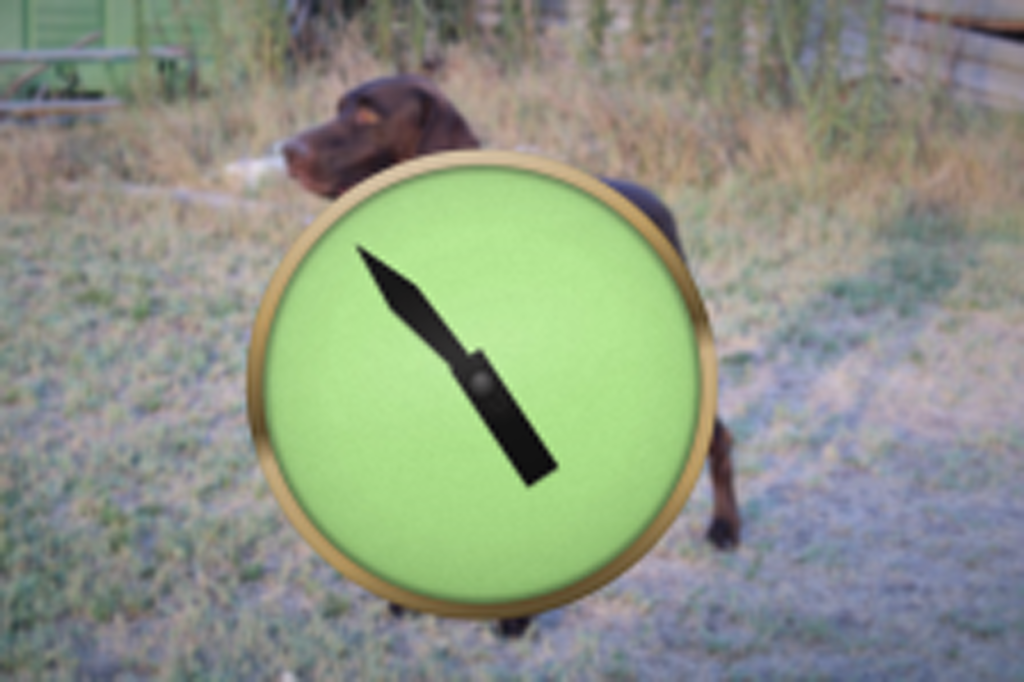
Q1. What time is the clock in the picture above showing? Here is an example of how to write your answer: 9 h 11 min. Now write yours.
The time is 4 h 53 min
